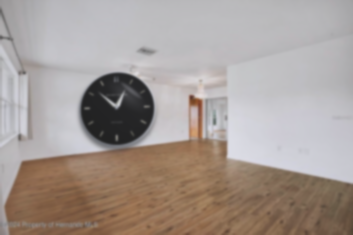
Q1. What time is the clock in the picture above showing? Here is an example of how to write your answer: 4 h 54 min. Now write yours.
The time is 12 h 52 min
